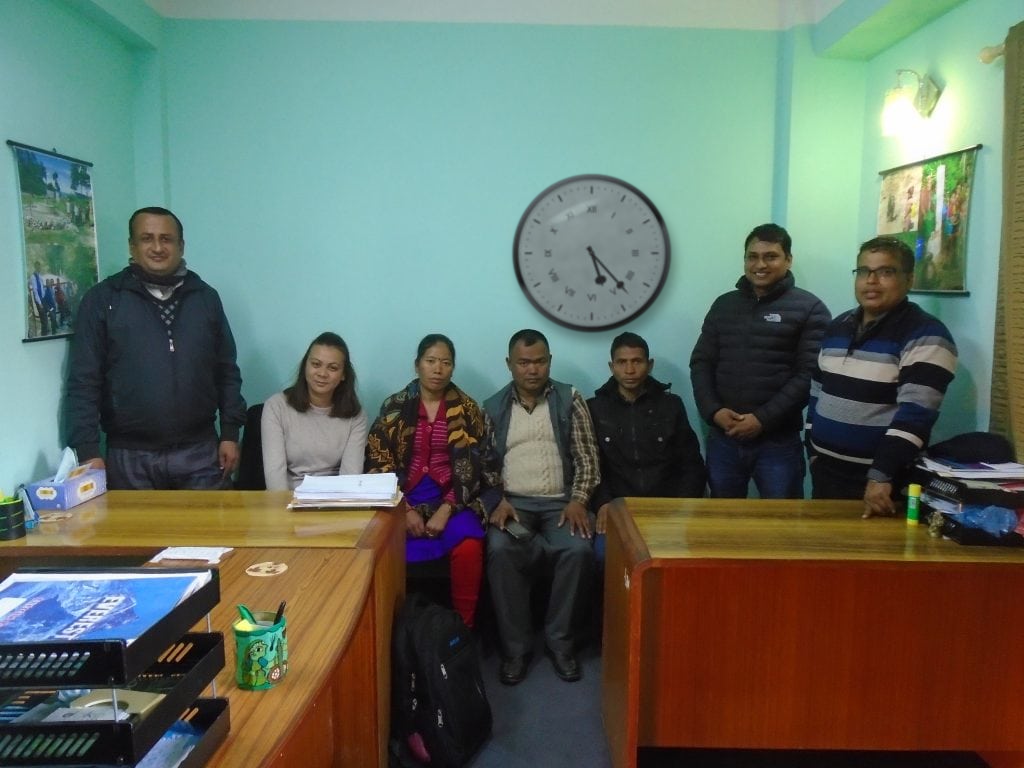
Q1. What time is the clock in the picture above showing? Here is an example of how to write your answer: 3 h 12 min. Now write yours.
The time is 5 h 23 min
